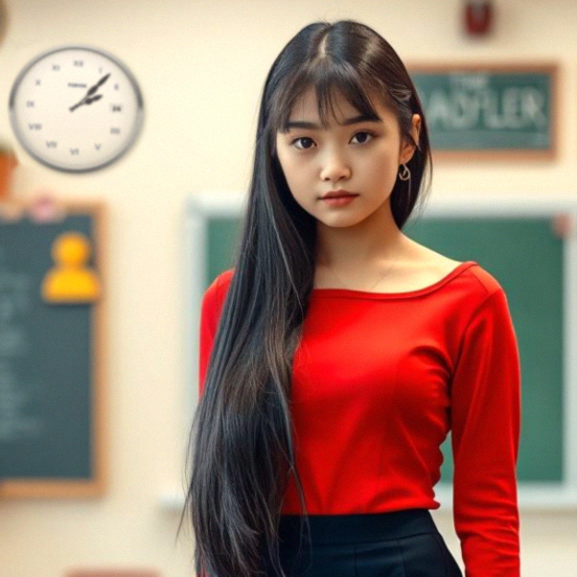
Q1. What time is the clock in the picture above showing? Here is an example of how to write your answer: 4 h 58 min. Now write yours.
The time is 2 h 07 min
